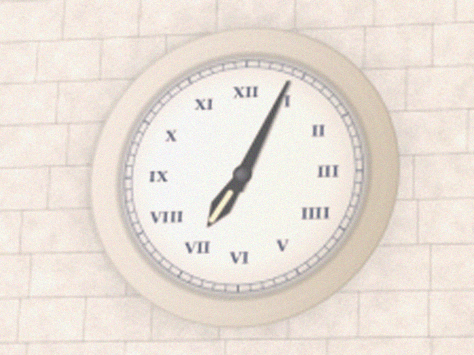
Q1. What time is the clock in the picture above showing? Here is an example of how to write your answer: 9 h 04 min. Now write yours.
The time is 7 h 04 min
